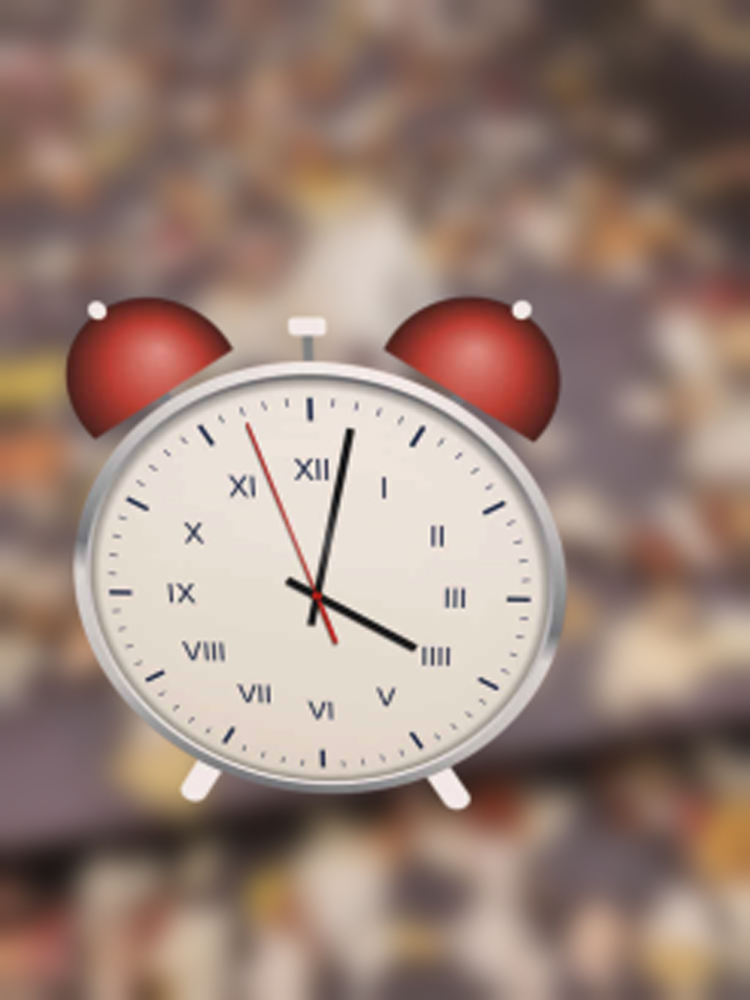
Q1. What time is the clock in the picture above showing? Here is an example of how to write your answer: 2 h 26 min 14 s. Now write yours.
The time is 4 h 01 min 57 s
